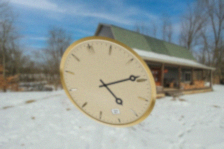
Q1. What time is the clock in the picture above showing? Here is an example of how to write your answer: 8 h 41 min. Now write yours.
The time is 5 h 14 min
